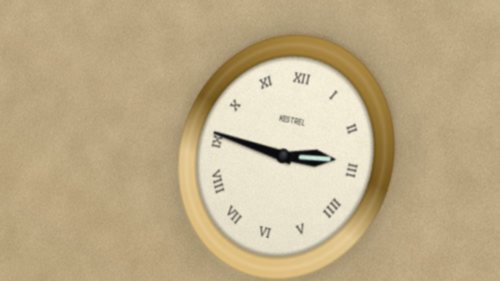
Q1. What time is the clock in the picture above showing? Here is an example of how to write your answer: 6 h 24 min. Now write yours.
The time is 2 h 46 min
